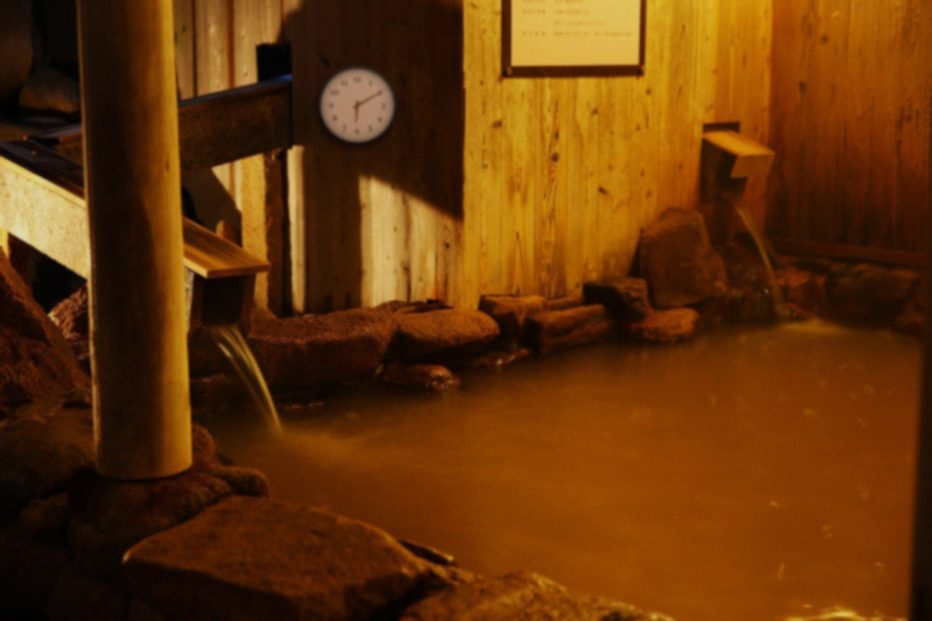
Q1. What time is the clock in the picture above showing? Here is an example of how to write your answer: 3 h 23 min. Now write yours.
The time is 6 h 10 min
